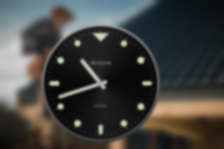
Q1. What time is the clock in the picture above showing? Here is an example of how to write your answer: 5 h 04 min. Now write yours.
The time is 10 h 42 min
